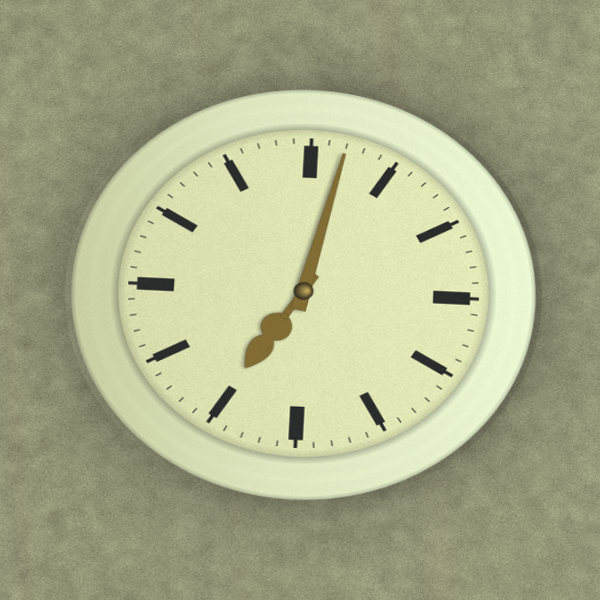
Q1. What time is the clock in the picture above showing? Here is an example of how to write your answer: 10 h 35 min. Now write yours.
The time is 7 h 02 min
